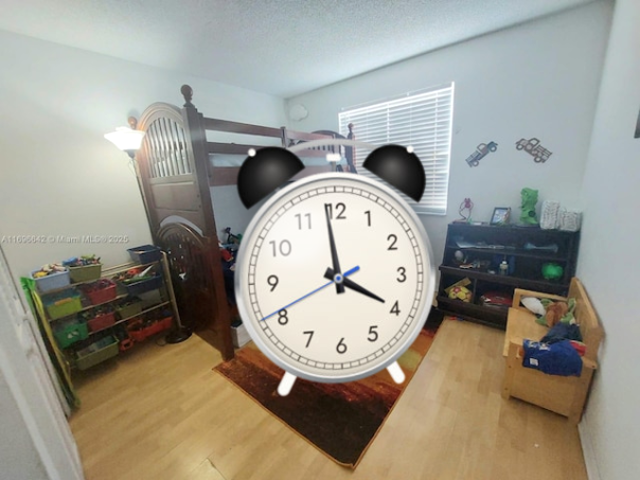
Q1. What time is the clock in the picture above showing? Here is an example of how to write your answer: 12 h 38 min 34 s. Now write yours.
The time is 3 h 58 min 41 s
